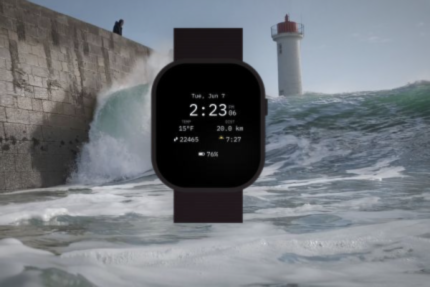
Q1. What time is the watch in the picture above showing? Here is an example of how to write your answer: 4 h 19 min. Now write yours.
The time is 2 h 23 min
